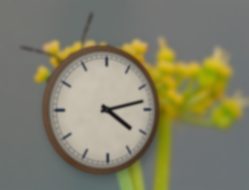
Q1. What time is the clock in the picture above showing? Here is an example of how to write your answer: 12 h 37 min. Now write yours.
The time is 4 h 13 min
